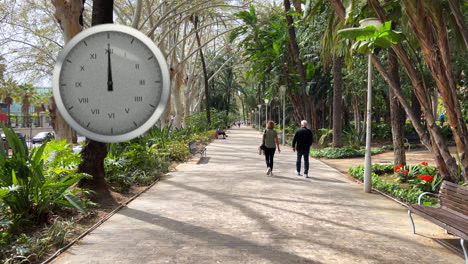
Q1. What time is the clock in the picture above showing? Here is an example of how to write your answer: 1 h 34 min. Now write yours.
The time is 12 h 00 min
